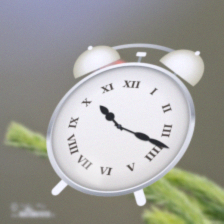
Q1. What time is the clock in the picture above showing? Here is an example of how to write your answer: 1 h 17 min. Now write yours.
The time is 10 h 18 min
